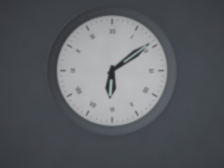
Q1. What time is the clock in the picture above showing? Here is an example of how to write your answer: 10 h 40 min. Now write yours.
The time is 6 h 09 min
